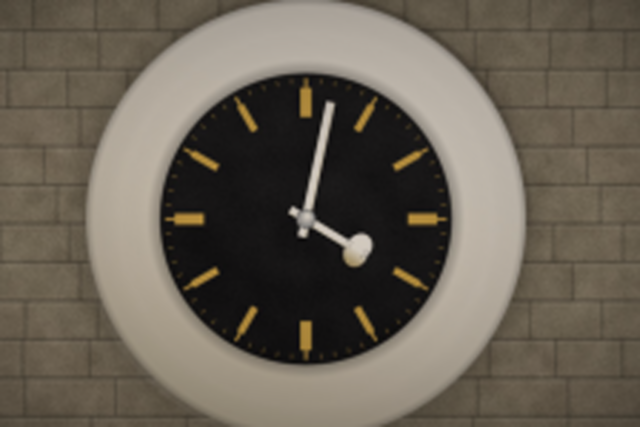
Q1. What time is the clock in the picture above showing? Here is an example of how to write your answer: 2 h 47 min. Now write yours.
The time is 4 h 02 min
